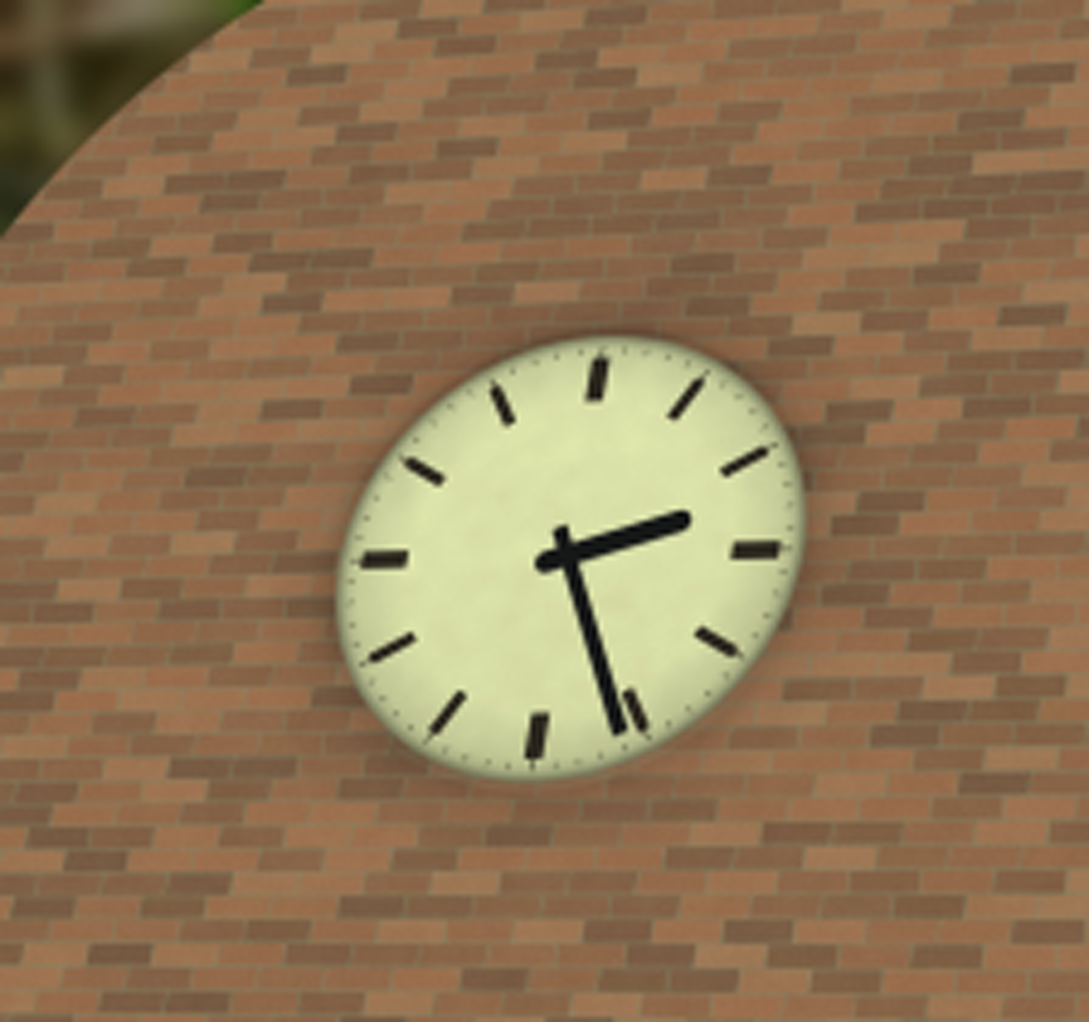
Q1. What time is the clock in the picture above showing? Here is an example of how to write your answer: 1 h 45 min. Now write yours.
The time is 2 h 26 min
